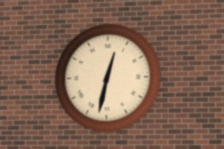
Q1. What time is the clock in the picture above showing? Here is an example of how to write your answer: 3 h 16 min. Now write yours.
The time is 12 h 32 min
